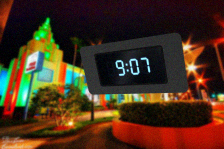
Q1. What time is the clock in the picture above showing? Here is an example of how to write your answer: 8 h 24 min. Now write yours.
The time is 9 h 07 min
